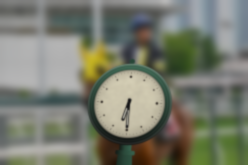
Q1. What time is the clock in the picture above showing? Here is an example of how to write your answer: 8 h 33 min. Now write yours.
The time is 6 h 30 min
